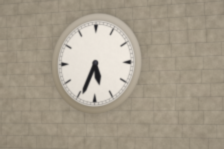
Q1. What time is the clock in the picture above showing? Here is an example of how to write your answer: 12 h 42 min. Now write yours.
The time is 5 h 34 min
